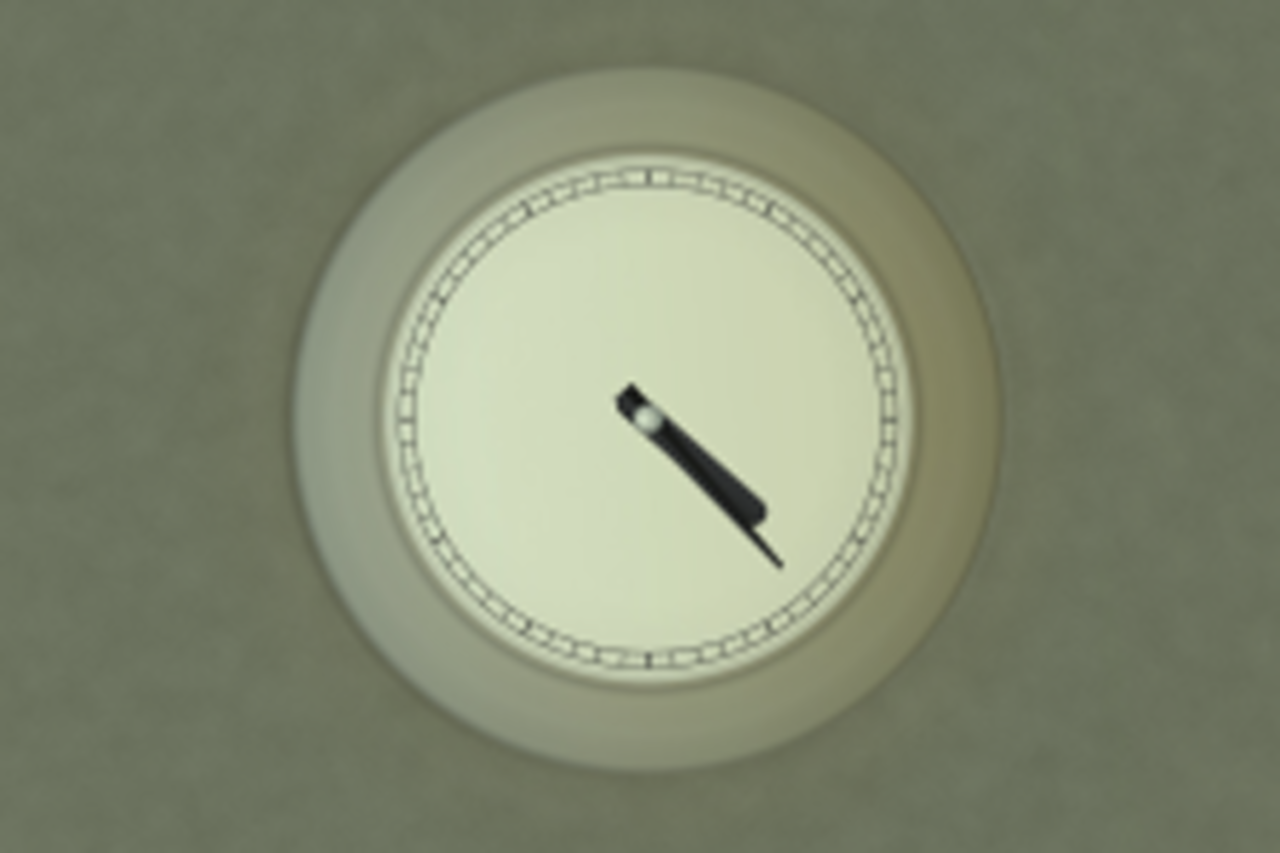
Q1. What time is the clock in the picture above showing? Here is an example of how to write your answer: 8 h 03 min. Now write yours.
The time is 4 h 23 min
